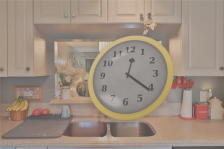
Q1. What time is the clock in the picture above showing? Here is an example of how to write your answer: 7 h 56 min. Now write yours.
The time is 12 h 21 min
